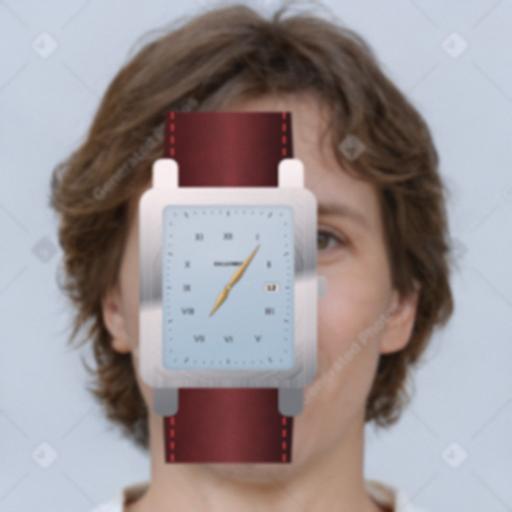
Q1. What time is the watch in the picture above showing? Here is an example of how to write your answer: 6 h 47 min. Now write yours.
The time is 7 h 06 min
